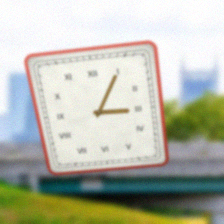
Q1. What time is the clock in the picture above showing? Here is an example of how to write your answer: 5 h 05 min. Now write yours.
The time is 3 h 05 min
